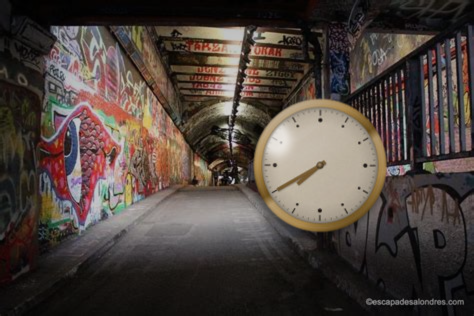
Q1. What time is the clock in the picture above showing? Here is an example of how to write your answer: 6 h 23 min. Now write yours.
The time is 7 h 40 min
